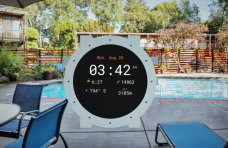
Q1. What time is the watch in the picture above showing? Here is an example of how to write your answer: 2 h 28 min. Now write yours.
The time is 3 h 42 min
